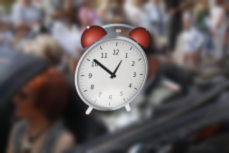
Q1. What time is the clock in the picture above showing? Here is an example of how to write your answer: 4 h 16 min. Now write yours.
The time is 12 h 51 min
